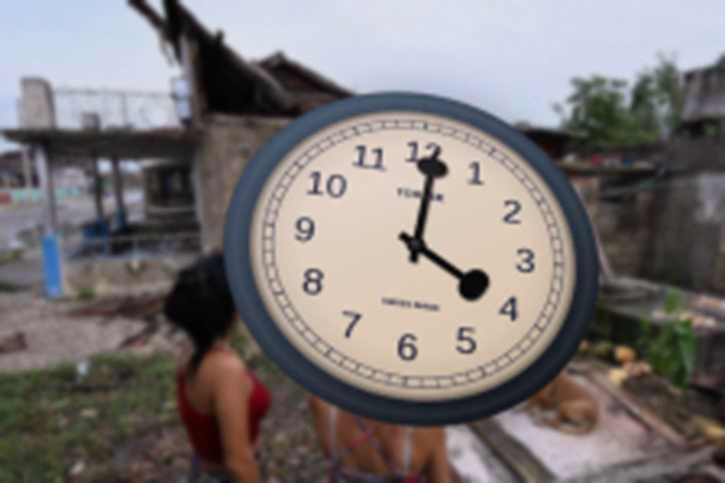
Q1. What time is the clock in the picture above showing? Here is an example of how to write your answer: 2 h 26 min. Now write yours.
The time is 4 h 01 min
